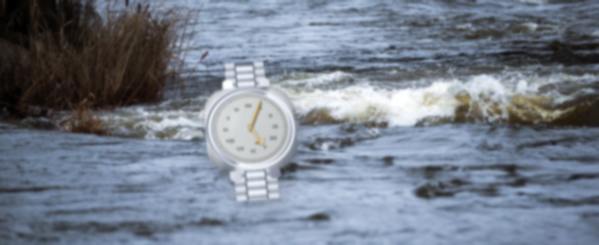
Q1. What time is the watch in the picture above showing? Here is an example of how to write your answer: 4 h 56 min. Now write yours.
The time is 5 h 04 min
